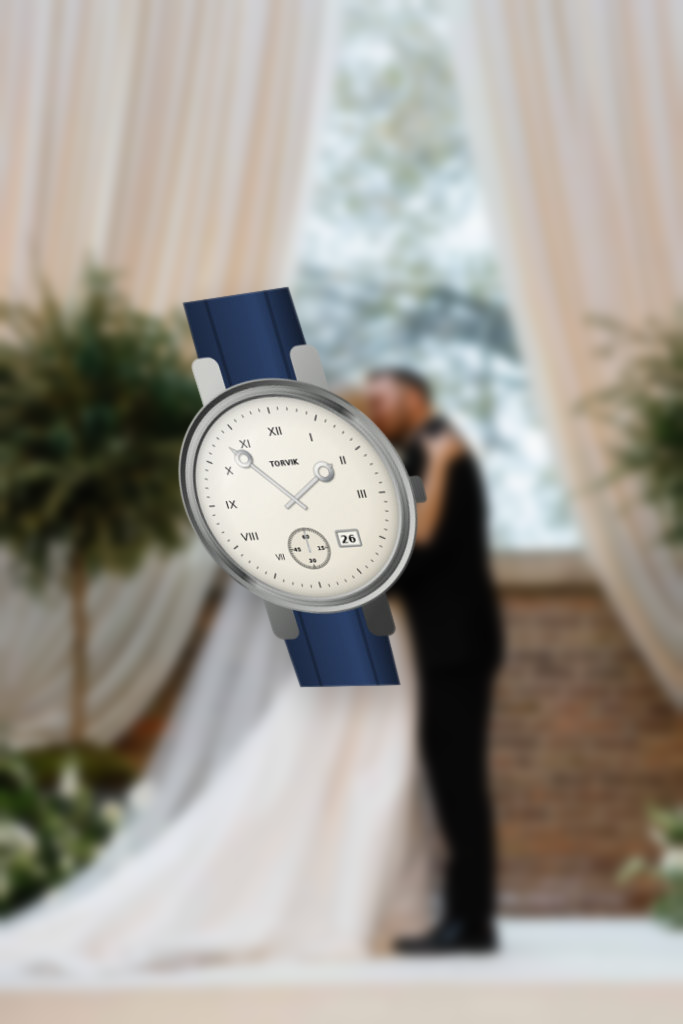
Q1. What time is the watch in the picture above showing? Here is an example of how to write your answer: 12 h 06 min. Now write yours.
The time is 1 h 53 min
